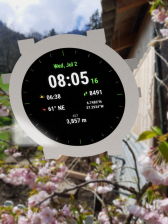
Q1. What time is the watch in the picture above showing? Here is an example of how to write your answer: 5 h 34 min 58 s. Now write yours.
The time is 8 h 05 min 16 s
